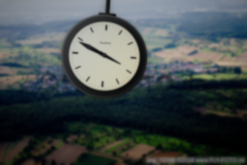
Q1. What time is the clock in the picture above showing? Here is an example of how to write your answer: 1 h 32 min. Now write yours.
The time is 3 h 49 min
